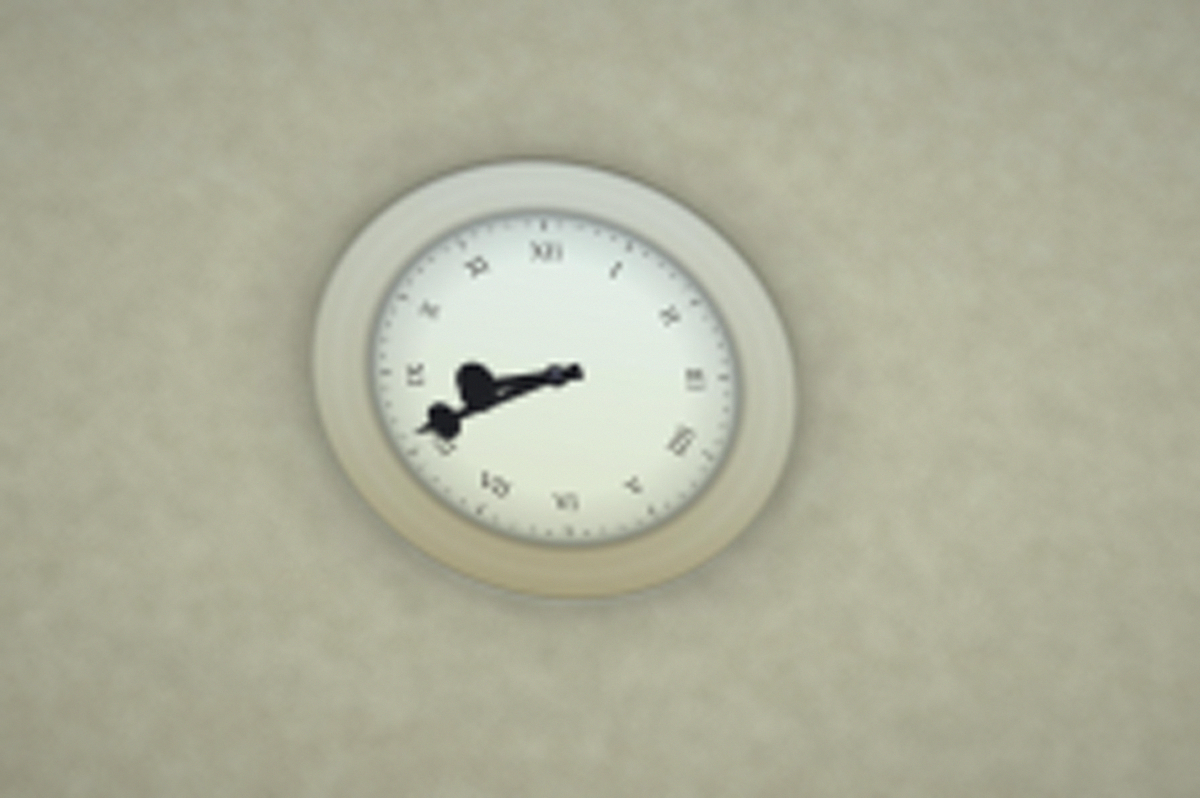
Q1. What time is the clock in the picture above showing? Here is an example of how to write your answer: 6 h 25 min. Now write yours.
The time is 8 h 41 min
